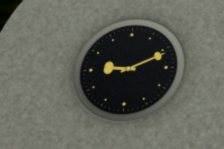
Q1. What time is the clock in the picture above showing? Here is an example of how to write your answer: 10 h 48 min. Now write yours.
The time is 9 h 11 min
